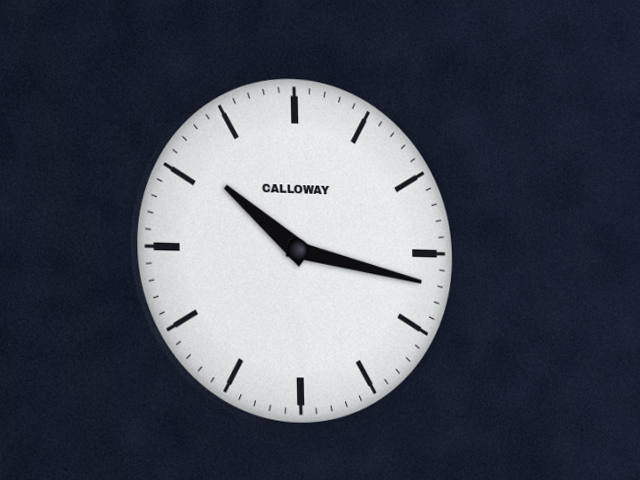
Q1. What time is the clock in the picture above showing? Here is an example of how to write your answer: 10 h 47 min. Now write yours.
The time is 10 h 17 min
